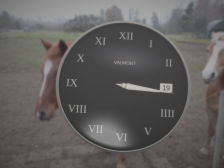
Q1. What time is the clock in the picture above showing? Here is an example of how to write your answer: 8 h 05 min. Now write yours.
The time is 3 h 16 min
